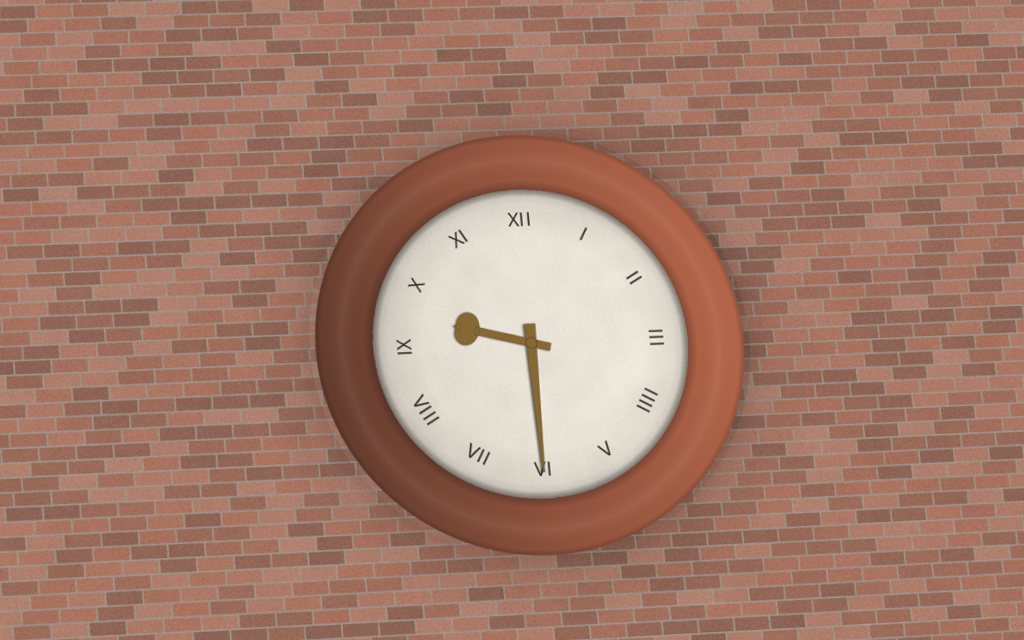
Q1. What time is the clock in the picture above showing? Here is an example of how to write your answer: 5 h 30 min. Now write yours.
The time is 9 h 30 min
